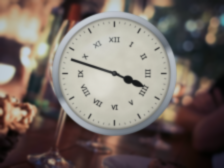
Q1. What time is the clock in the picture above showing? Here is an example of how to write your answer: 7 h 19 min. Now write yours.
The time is 3 h 48 min
